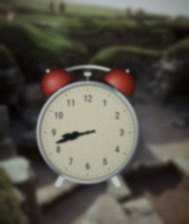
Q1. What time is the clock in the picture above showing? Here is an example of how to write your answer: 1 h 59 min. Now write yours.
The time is 8 h 42 min
